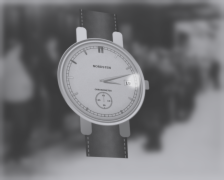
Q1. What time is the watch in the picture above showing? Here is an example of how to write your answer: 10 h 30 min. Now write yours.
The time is 3 h 12 min
